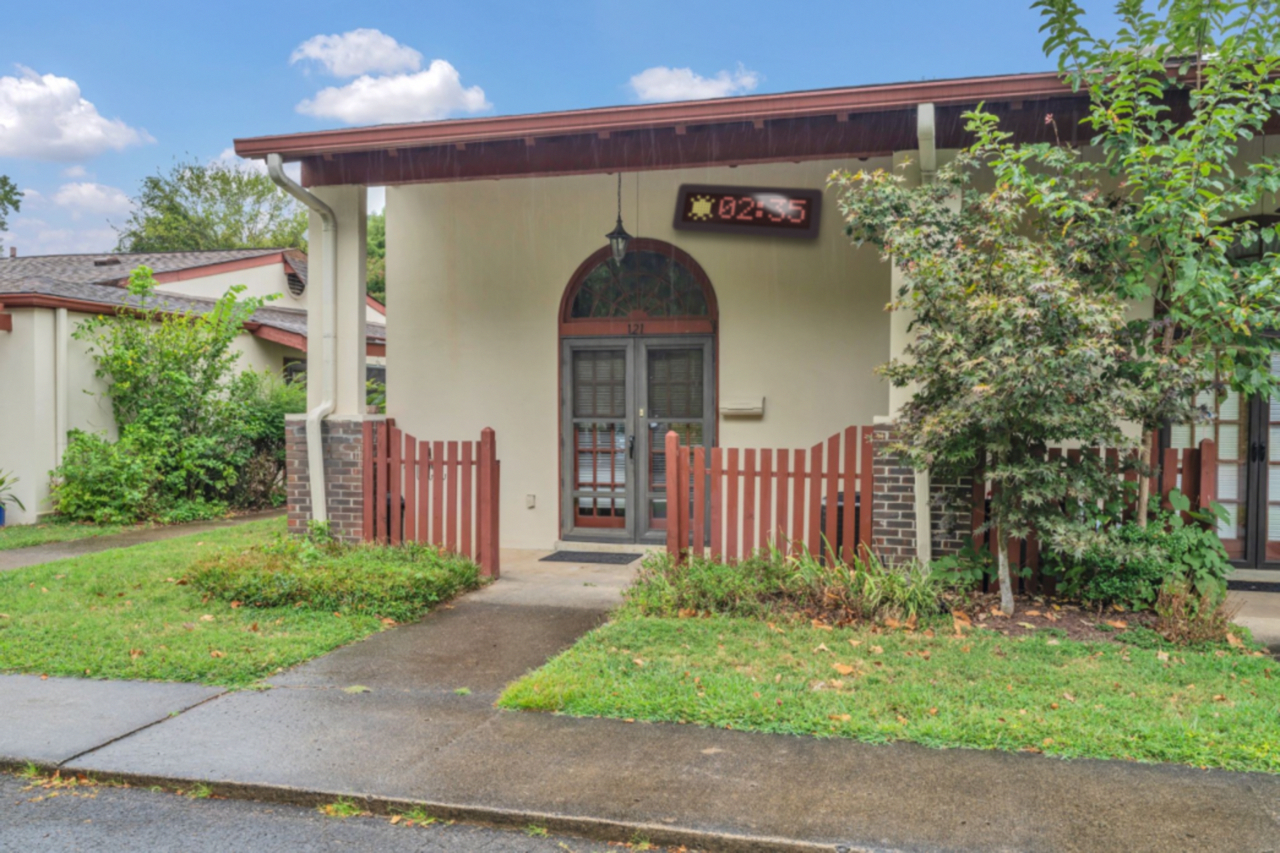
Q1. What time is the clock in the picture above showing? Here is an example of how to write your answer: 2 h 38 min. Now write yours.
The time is 2 h 35 min
